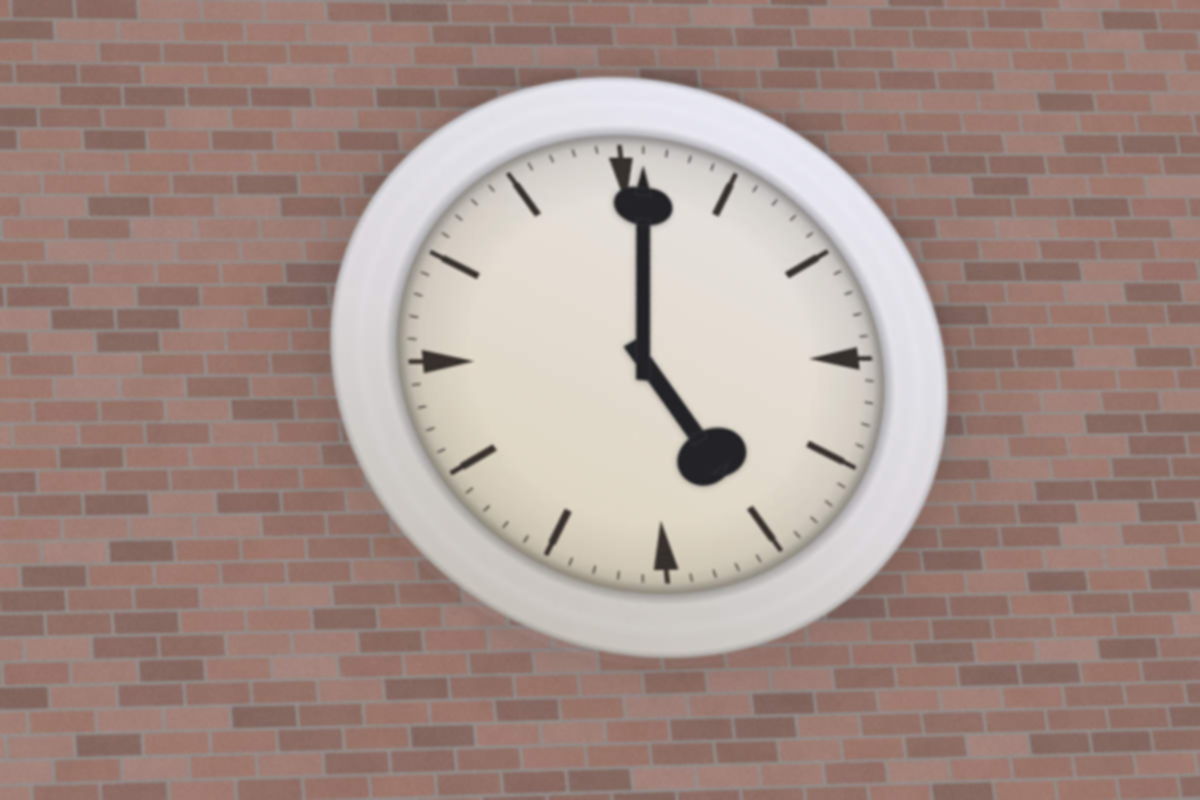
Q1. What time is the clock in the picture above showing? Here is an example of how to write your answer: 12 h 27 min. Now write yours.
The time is 5 h 01 min
